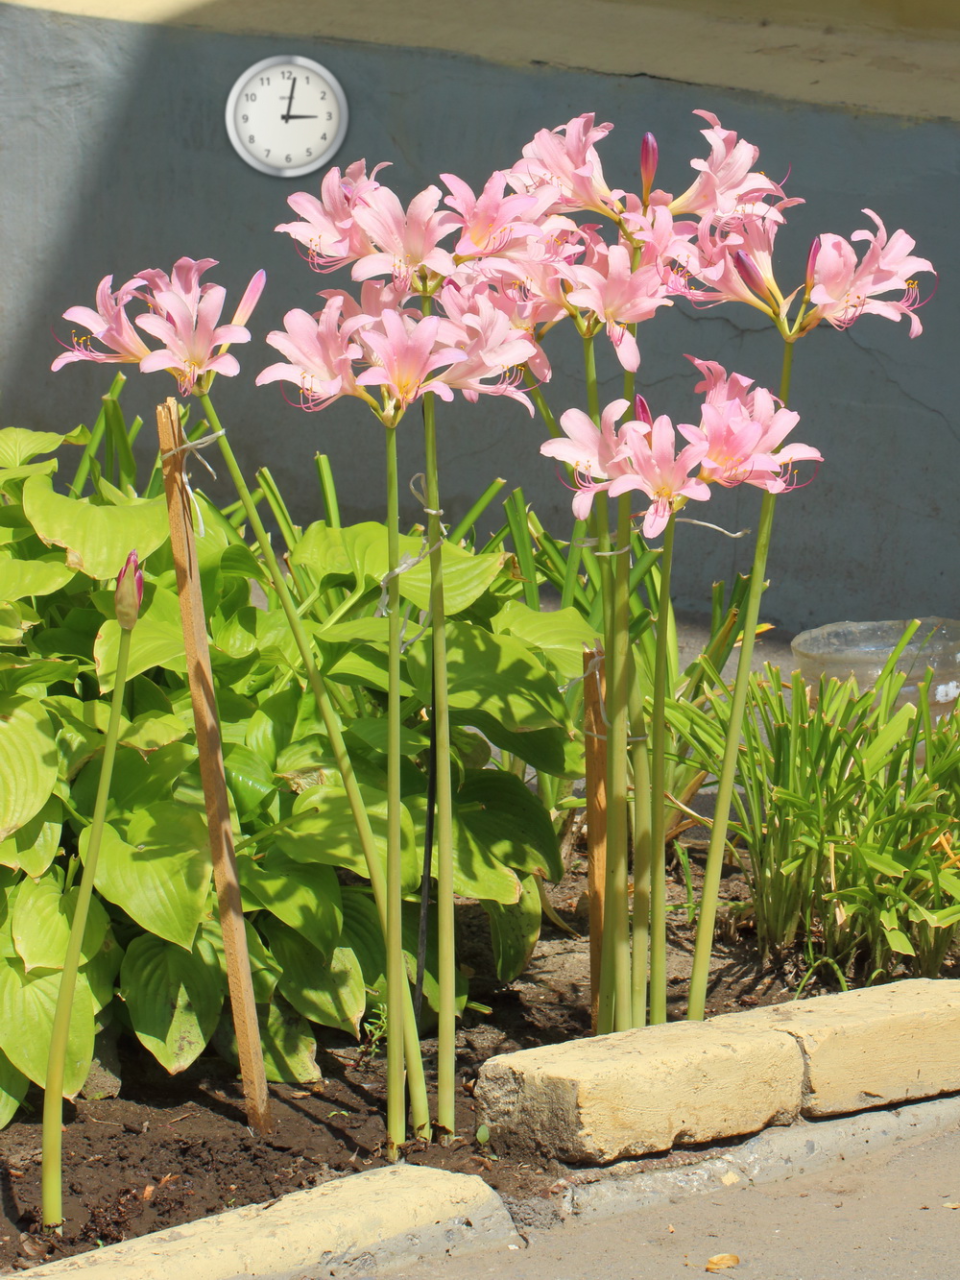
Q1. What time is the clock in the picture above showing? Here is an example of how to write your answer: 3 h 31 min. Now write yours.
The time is 3 h 02 min
